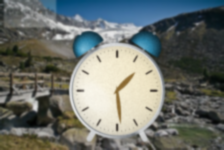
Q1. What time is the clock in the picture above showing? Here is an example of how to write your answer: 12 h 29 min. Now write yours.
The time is 1 h 29 min
